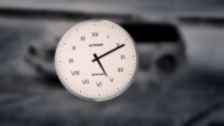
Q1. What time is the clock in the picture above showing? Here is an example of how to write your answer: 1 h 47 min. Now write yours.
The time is 5 h 11 min
